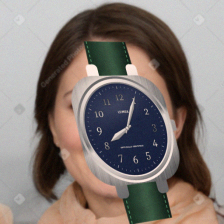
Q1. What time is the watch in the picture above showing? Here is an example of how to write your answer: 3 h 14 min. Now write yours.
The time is 8 h 05 min
